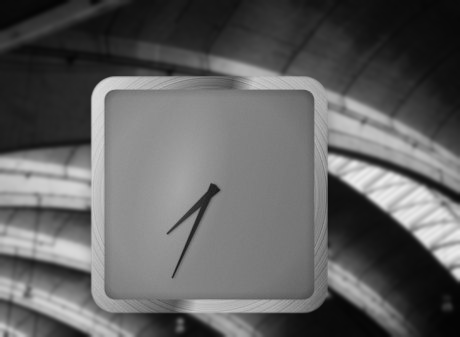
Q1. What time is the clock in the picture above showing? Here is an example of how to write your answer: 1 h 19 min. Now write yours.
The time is 7 h 34 min
